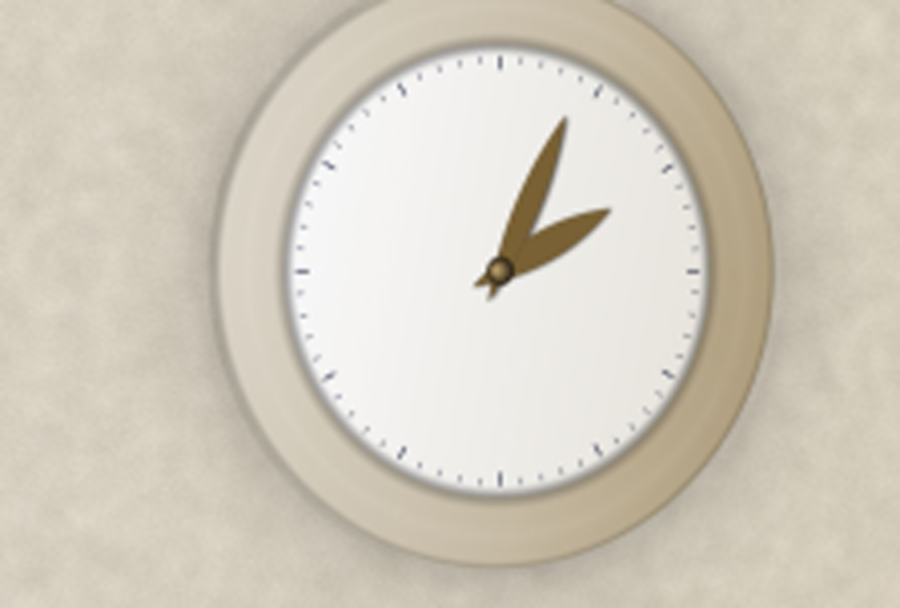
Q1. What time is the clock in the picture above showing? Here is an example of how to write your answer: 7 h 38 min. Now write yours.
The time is 2 h 04 min
